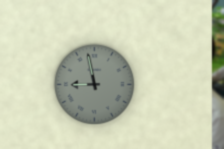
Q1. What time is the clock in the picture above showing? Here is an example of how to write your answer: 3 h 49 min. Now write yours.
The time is 8 h 58 min
